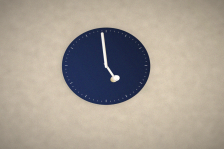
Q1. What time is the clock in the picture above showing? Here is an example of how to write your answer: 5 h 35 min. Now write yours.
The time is 4 h 59 min
